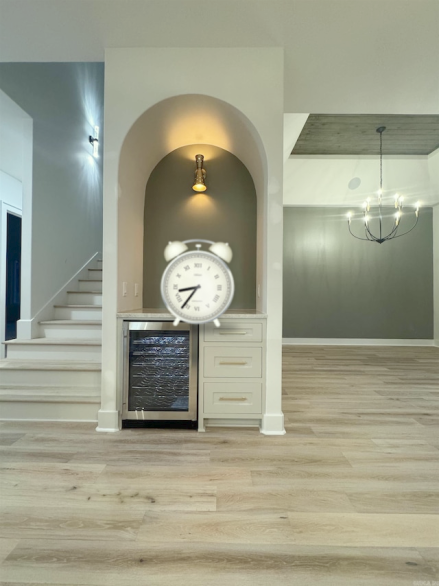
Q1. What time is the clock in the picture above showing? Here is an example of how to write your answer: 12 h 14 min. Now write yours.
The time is 8 h 36 min
